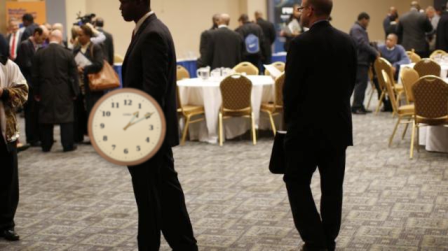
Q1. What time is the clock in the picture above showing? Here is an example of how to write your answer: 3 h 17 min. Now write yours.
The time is 1 h 10 min
